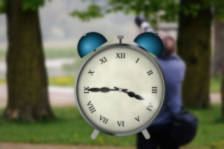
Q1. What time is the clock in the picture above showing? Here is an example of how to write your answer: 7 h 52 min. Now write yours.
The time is 3 h 45 min
